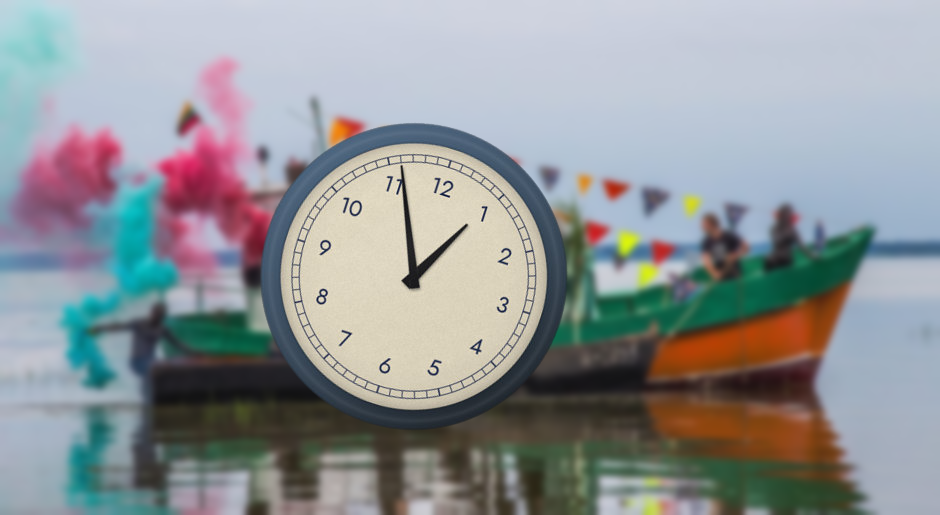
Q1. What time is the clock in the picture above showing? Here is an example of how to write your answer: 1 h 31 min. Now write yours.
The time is 12 h 56 min
